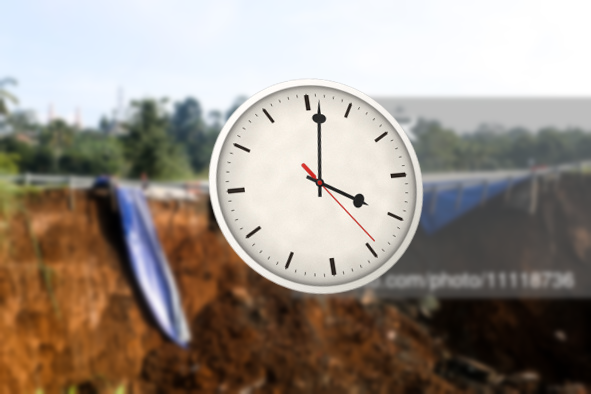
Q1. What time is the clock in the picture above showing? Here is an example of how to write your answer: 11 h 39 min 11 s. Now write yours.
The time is 4 h 01 min 24 s
